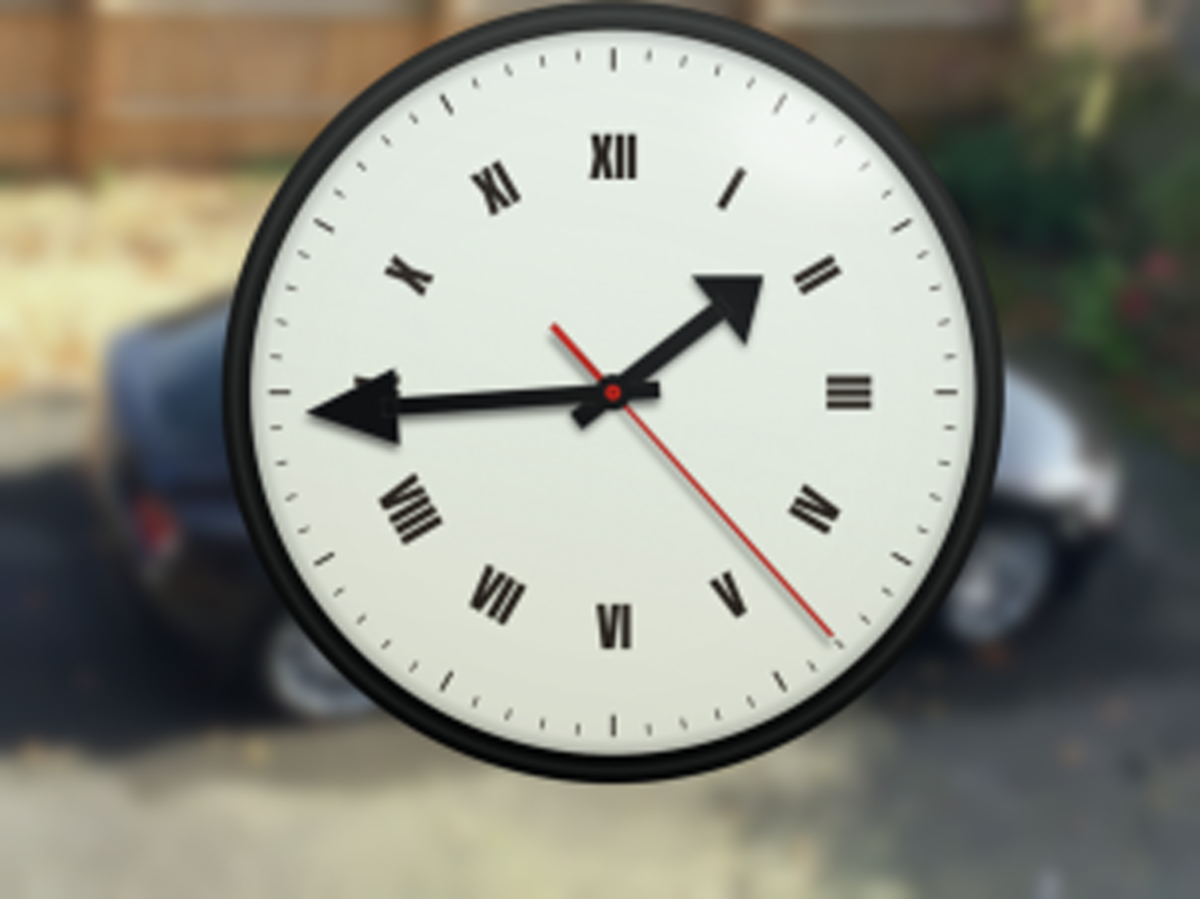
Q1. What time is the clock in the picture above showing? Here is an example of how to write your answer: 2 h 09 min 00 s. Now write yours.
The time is 1 h 44 min 23 s
